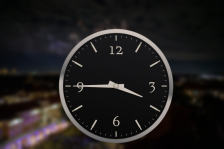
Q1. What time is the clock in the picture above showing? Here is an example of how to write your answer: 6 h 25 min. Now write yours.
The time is 3 h 45 min
